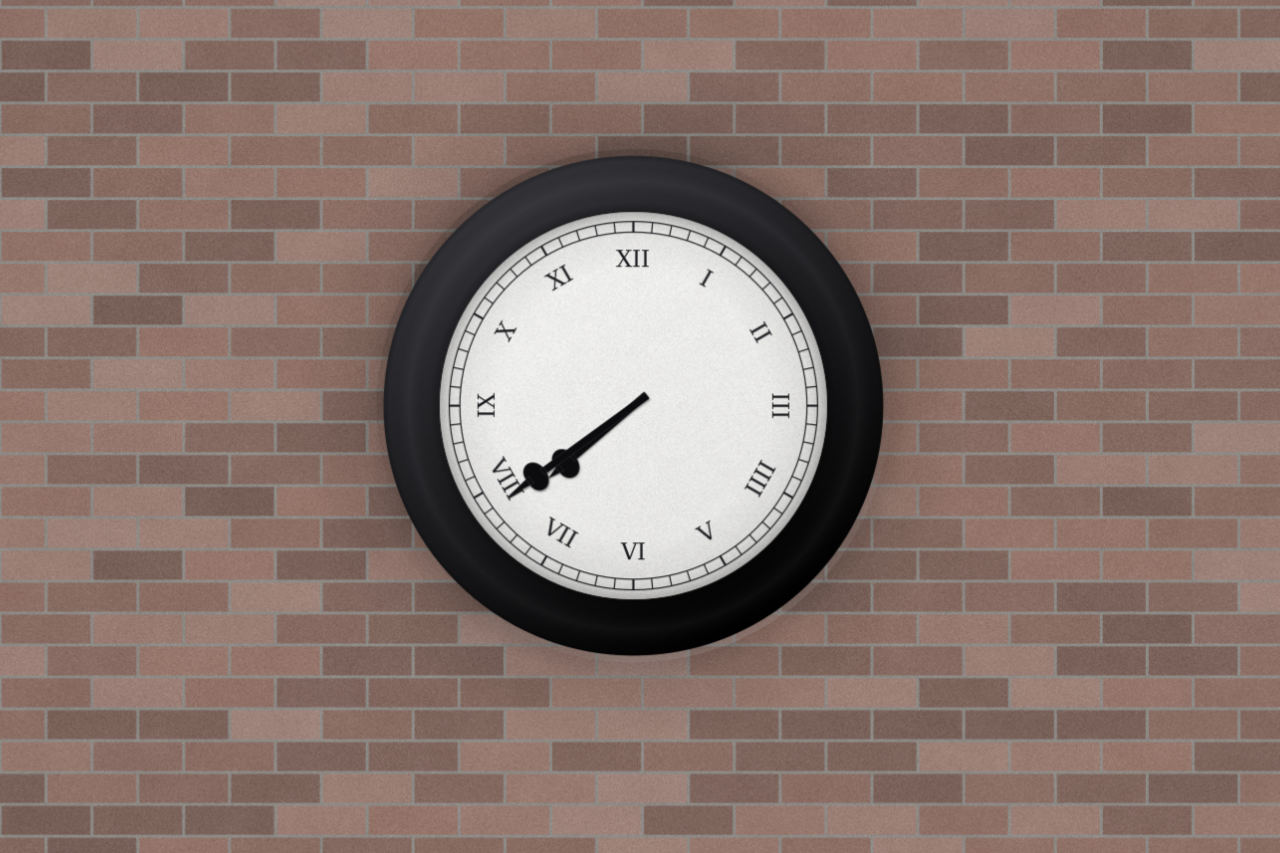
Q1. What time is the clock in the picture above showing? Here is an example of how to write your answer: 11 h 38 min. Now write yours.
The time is 7 h 39 min
